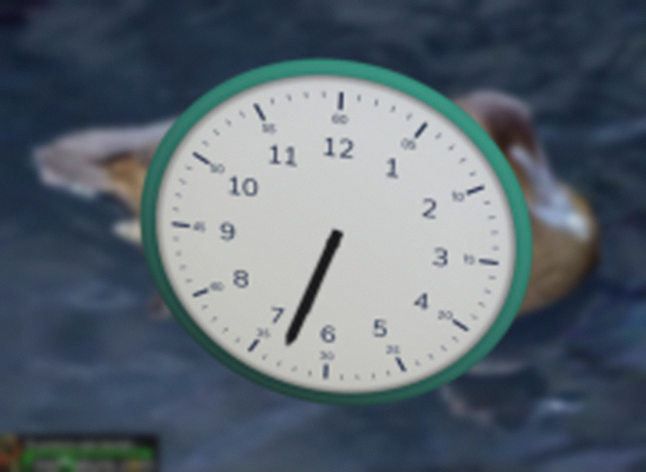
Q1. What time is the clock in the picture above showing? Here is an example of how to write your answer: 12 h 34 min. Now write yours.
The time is 6 h 33 min
